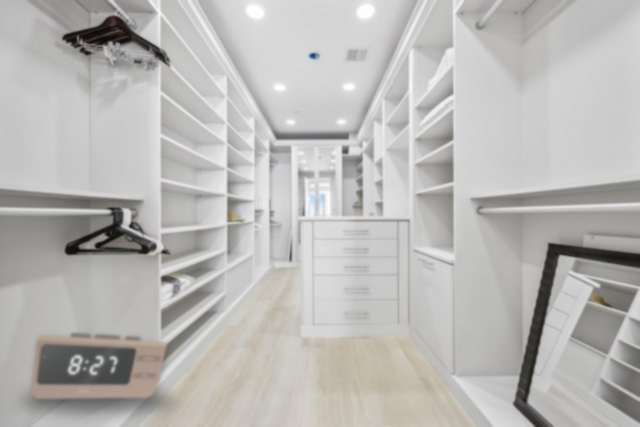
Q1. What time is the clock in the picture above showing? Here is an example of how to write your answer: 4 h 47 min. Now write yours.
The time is 8 h 27 min
